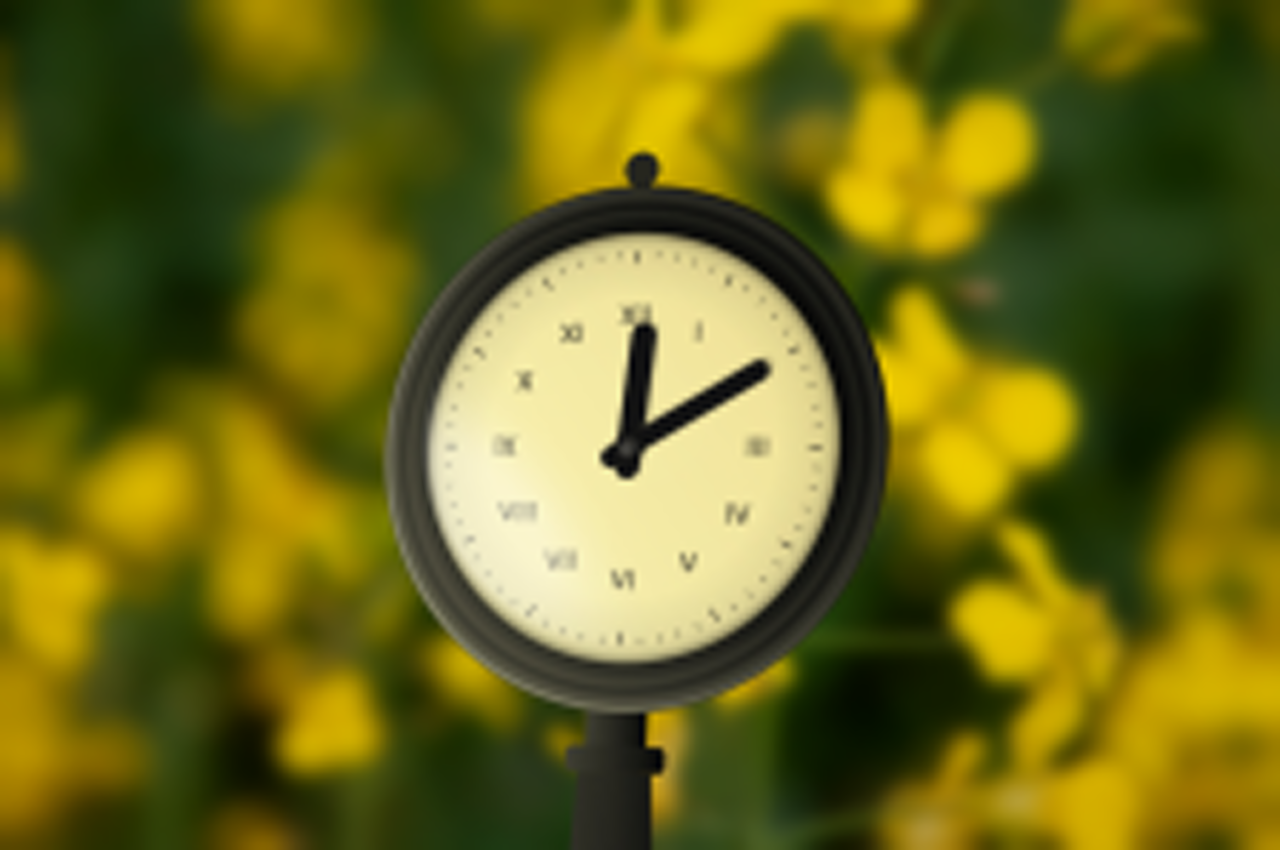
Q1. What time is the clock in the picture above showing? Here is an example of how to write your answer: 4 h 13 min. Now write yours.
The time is 12 h 10 min
